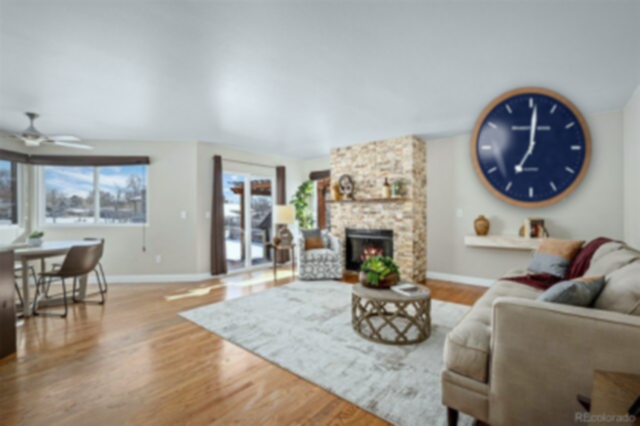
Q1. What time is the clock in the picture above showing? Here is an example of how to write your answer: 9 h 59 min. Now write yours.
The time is 7 h 01 min
